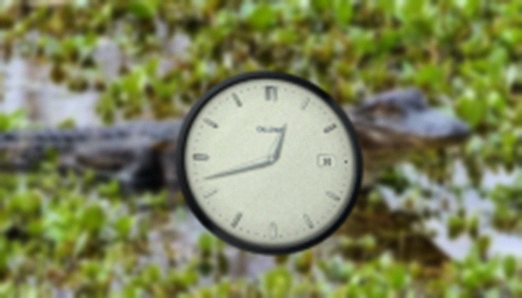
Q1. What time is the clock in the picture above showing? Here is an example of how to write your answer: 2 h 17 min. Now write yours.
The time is 12 h 42 min
